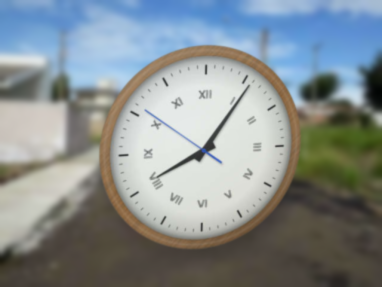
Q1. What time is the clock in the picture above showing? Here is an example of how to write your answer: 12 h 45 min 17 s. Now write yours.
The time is 8 h 05 min 51 s
